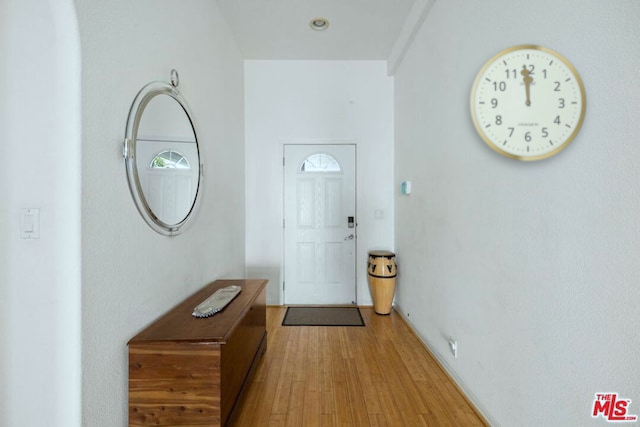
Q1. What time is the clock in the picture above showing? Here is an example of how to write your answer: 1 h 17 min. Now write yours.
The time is 11 h 59 min
